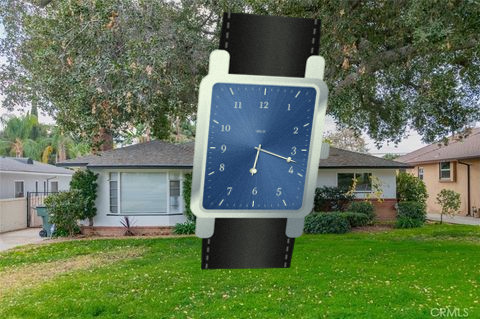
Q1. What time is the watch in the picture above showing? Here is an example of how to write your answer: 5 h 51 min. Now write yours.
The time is 6 h 18 min
